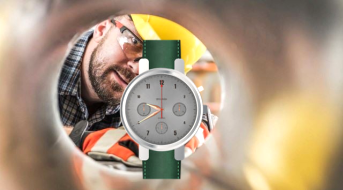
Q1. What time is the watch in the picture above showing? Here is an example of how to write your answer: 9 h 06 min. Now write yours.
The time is 9 h 40 min
